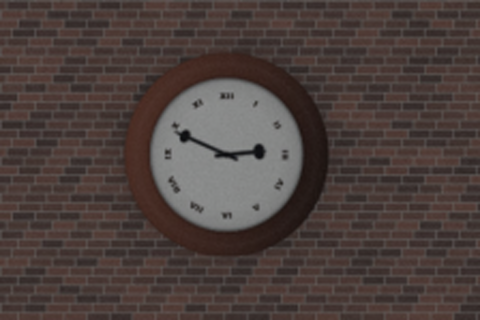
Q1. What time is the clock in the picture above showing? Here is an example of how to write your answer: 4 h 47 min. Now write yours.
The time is 2 h 49 min
